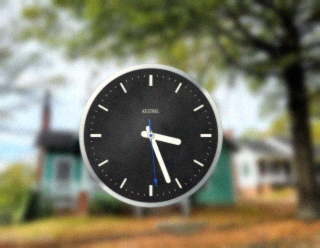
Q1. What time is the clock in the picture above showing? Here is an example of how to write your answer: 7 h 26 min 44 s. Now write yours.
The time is 3 h 26 min 29 s
